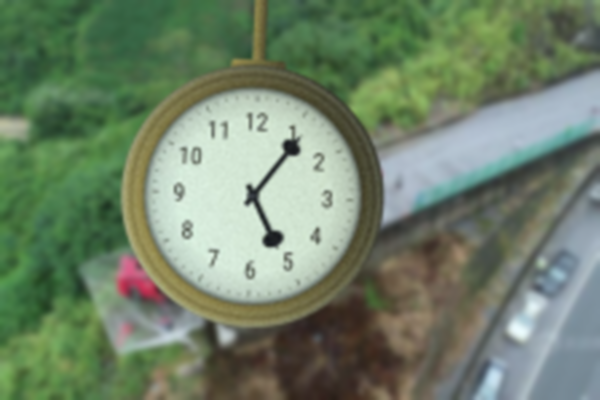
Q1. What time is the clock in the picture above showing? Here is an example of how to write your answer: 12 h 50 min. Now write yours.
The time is 5 h 06 min
